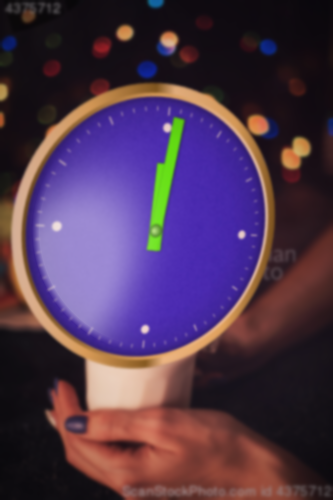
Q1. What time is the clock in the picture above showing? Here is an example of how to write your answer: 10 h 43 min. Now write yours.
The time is 12 h 01 min
